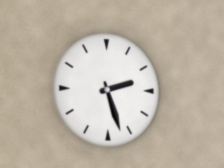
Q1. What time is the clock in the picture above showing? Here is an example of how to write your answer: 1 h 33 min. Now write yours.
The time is 2 h 27 min
